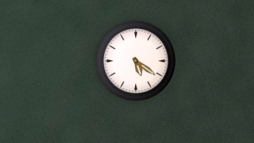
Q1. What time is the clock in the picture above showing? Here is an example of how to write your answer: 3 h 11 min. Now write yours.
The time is 5 h 21 min
